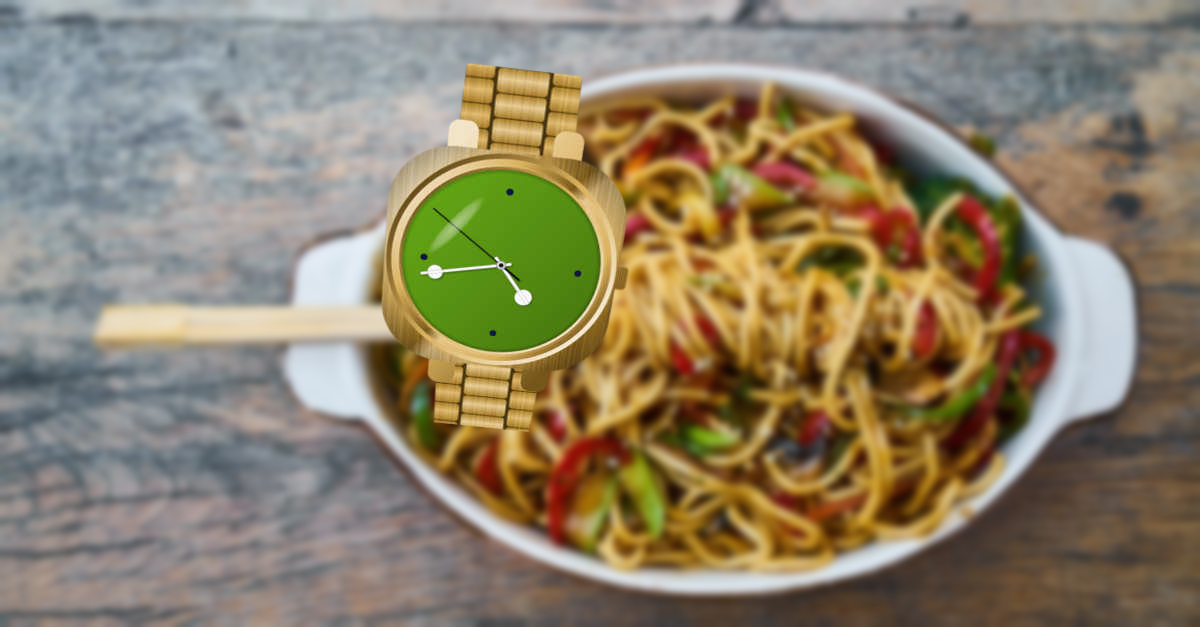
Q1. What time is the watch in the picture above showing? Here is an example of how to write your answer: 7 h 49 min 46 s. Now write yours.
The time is 4 h 42 min 51 s
